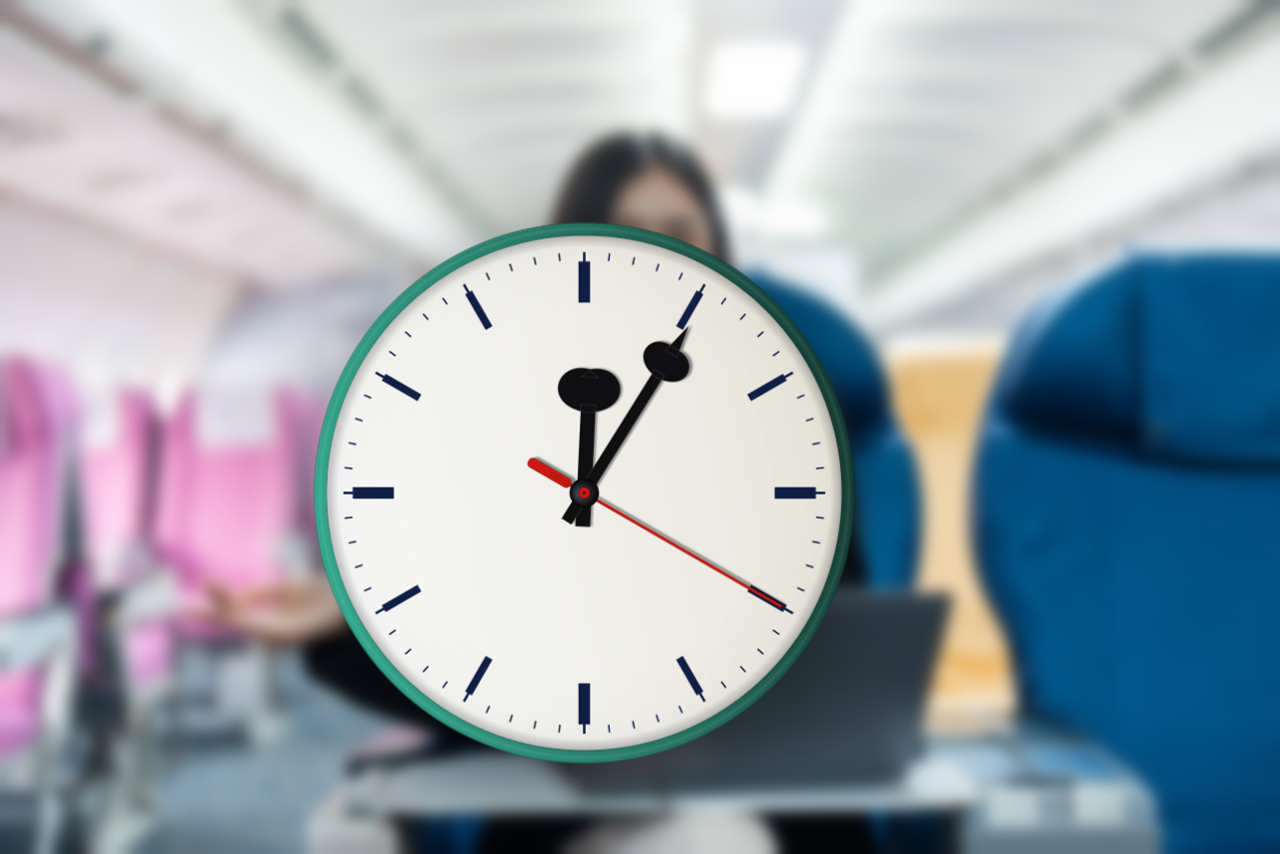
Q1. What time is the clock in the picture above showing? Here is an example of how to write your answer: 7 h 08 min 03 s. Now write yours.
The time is 12 h 05 min 20 s
